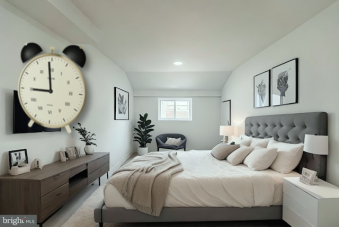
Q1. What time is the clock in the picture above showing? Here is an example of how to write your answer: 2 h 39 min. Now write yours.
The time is 8 h 59 min
